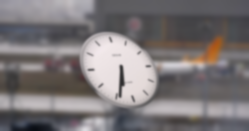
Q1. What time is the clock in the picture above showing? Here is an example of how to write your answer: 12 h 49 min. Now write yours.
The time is 6 h 34 min
